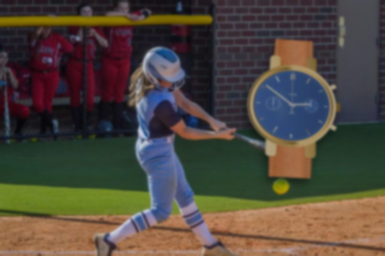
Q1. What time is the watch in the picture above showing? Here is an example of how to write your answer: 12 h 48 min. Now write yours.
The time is 2 h 51 min
